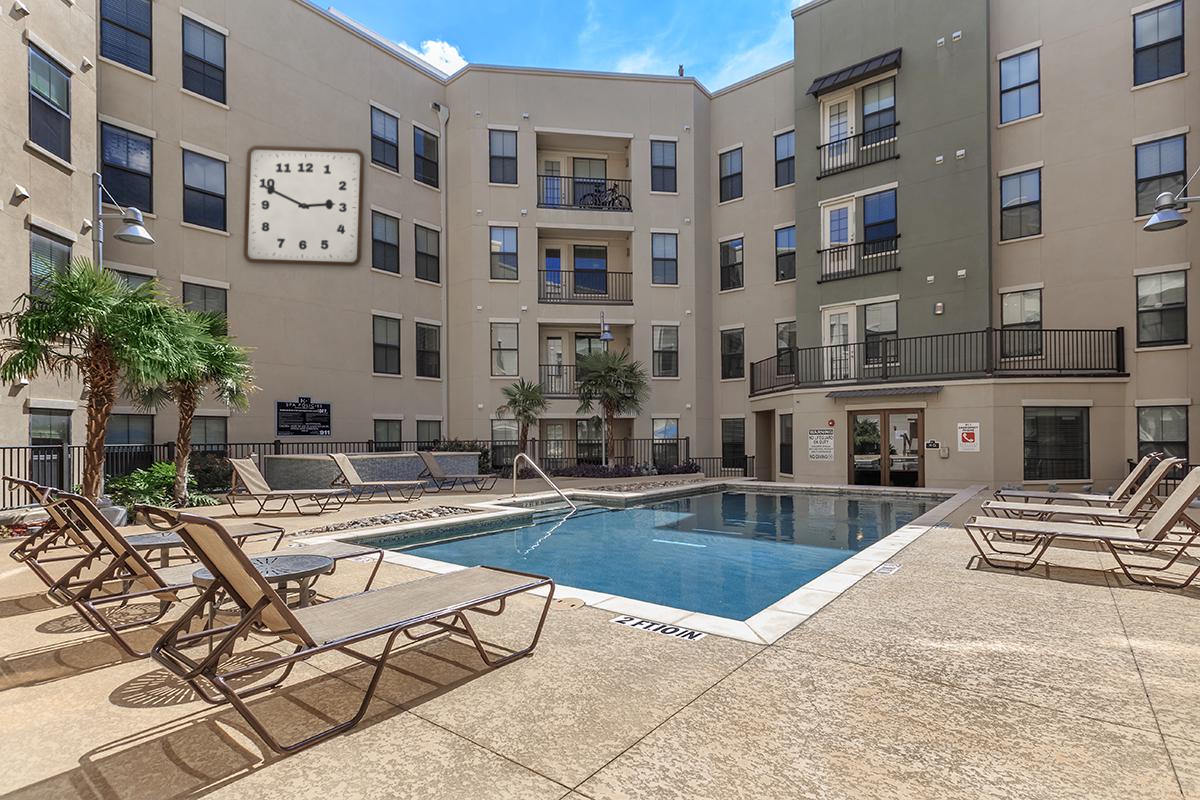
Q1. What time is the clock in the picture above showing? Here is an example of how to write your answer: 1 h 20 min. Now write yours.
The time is 2 h 49 min
